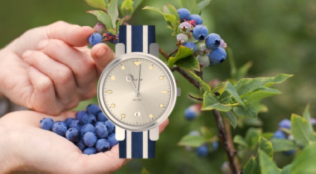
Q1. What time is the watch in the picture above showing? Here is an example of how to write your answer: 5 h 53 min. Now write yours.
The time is 11 h 01 min
